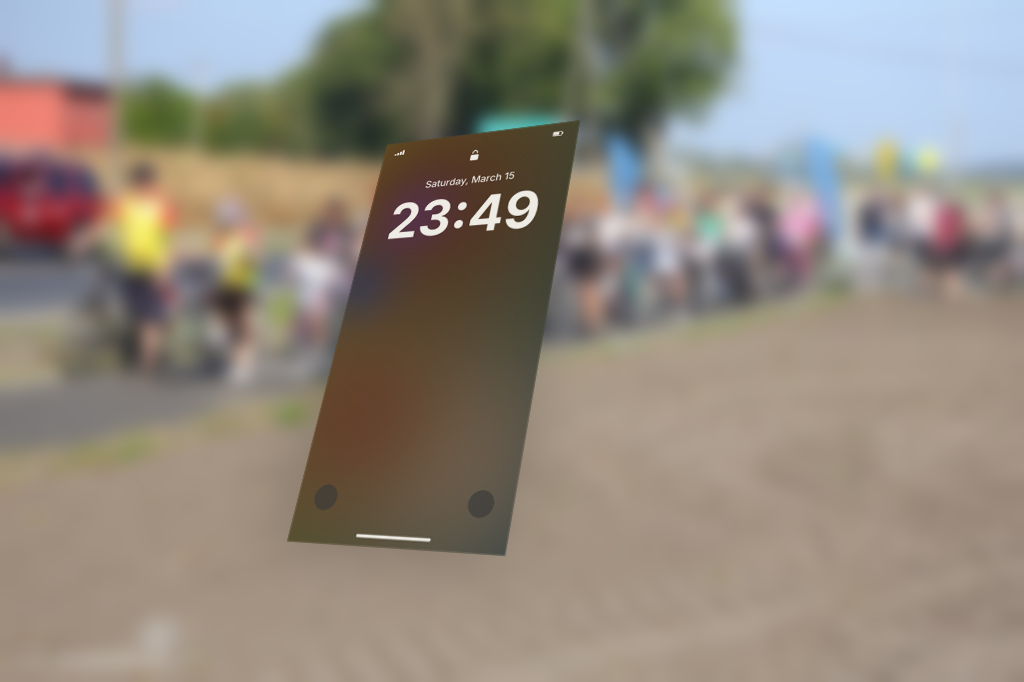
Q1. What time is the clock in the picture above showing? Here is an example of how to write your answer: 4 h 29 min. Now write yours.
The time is 23 h 49 min
